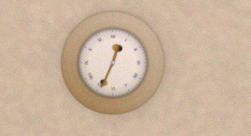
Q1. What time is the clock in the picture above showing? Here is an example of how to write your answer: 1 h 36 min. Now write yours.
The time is 12 h 34 min
